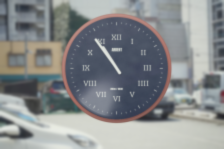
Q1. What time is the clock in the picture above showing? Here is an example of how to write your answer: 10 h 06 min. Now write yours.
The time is 10 h 54 min
